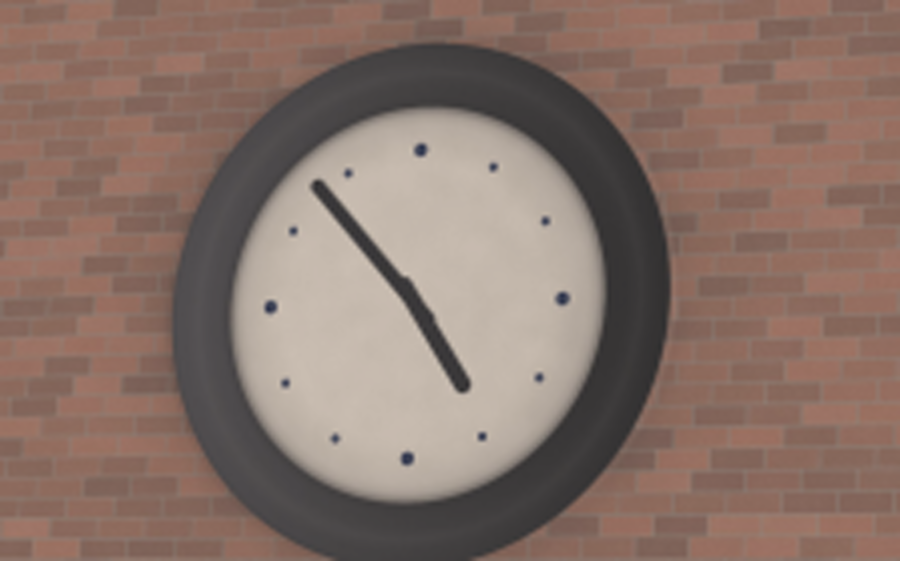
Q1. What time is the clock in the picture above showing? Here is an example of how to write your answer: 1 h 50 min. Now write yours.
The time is 4 h 53 min
